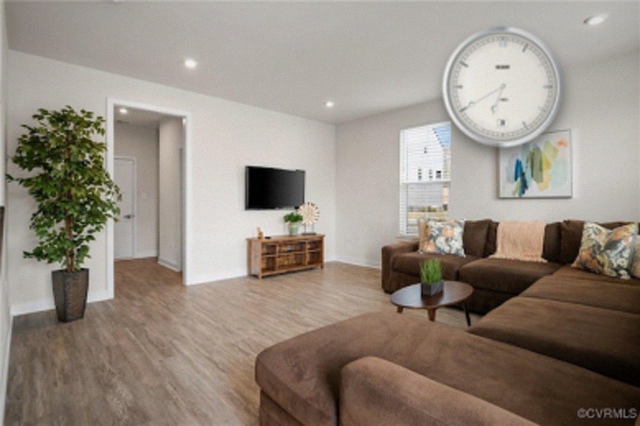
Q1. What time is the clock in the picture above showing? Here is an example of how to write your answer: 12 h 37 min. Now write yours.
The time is 6 h 40 min
